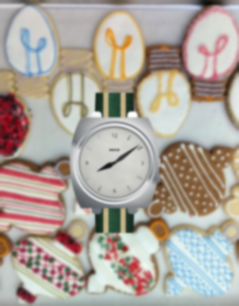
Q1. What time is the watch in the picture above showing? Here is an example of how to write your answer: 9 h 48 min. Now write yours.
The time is 8 h 09 min
